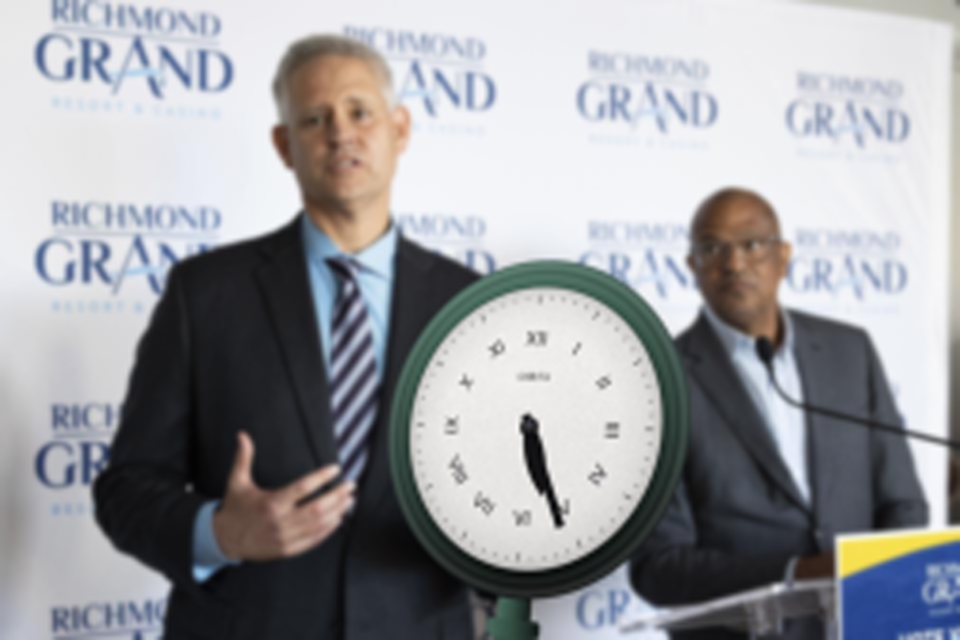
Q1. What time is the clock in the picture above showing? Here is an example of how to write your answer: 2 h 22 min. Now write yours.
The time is 5 h 26 min
